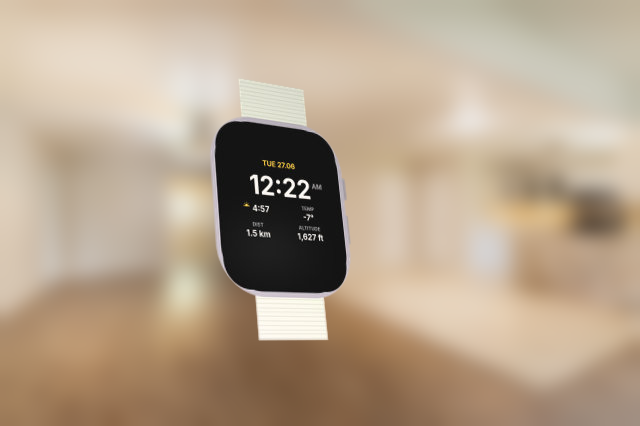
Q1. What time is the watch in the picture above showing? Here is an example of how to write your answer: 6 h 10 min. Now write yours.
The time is 12 h 22 min
